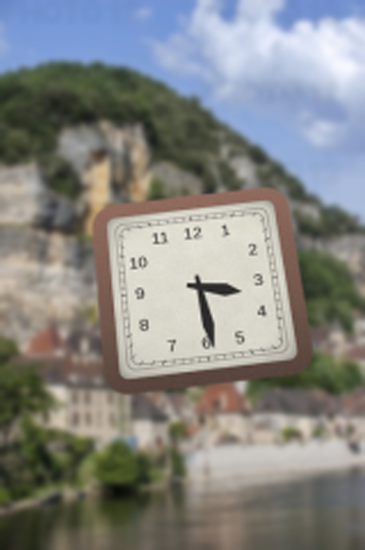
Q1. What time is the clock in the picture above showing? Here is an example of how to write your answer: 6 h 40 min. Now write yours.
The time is 3 h 29 min
